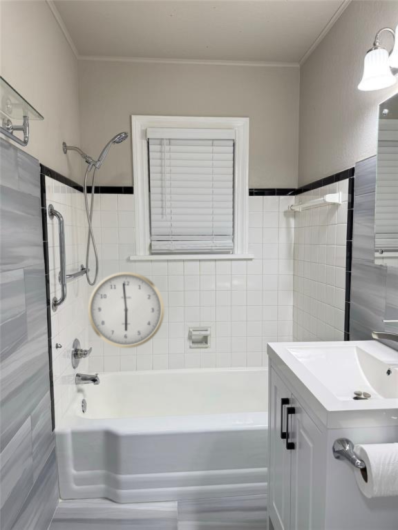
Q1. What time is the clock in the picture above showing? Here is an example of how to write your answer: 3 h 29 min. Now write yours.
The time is 5 h 59 min
